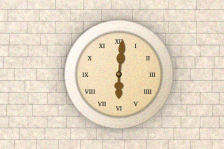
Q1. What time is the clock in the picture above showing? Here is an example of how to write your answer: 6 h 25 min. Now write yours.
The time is 6 h 01 min
